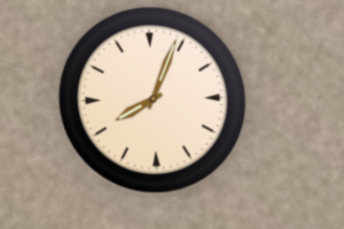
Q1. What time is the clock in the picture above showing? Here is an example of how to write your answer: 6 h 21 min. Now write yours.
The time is 8 h 04 min
